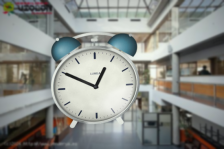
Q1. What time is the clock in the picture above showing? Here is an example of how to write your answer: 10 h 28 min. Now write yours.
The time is 12 h 50 min
